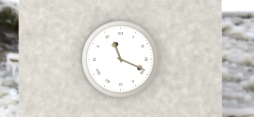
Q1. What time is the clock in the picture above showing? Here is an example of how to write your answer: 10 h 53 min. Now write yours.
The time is 11 h 19 min
